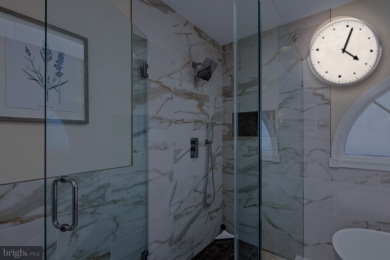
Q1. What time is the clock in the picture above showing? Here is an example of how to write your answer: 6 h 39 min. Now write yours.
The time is 4 h 02 min
